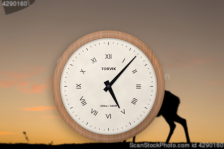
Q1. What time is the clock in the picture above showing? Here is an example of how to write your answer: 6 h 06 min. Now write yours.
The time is 5 h 07 min
